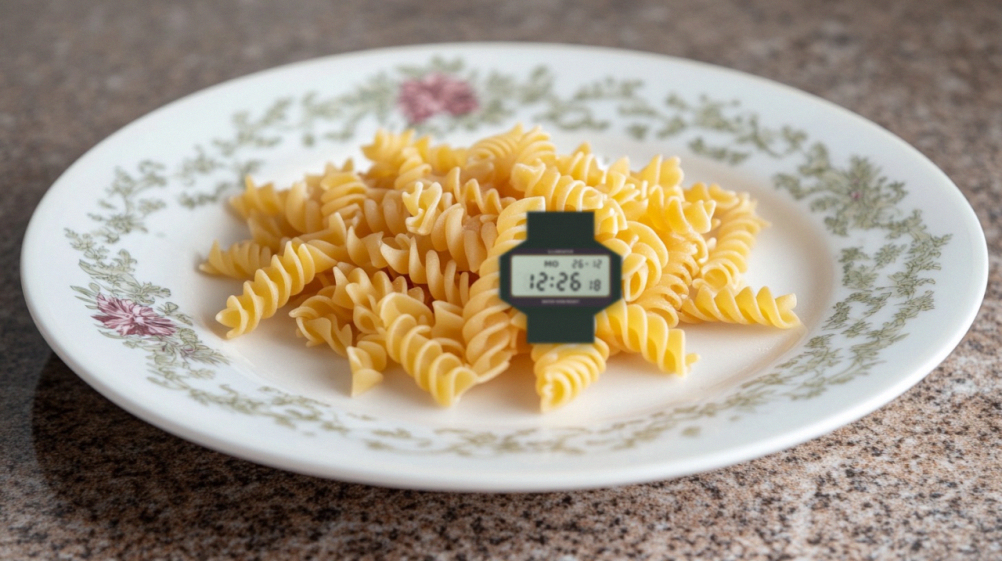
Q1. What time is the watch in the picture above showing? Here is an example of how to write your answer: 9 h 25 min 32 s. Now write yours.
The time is 12 h 26 min 18 s
